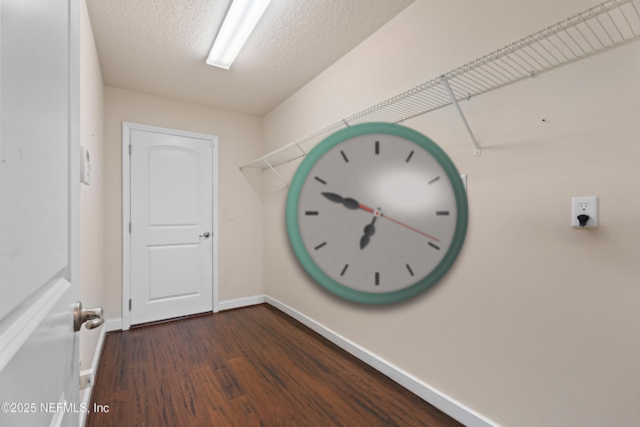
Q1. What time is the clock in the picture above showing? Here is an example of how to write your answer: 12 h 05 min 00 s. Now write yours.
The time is 6 h 48 min 19 s
